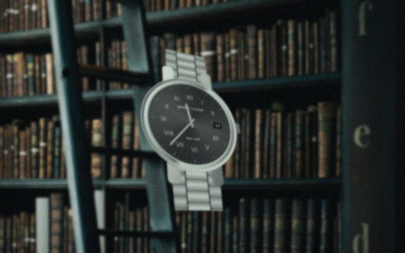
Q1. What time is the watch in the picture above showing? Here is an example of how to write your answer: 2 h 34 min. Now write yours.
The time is 11 h 37 min
